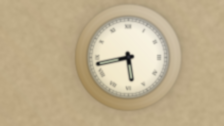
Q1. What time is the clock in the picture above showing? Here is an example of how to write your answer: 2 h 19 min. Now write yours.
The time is 5 h 43 min
